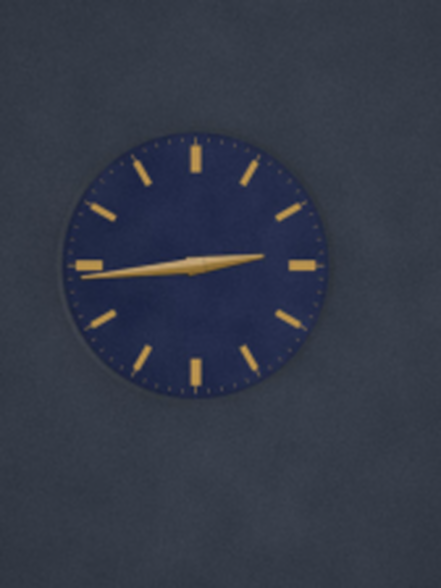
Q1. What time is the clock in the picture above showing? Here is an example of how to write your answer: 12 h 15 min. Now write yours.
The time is 2 h 44 min
